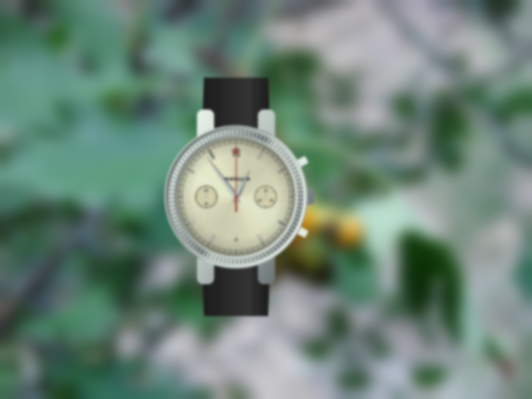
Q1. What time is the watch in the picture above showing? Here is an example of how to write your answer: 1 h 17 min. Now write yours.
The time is 12 h 54 min
